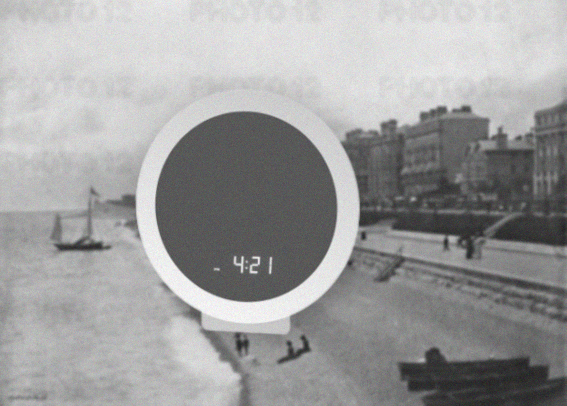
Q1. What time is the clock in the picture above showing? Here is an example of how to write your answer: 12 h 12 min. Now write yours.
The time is 4 h 21 min
